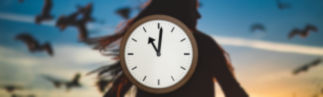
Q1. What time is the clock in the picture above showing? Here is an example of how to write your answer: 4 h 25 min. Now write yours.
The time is 11 h 01 min
